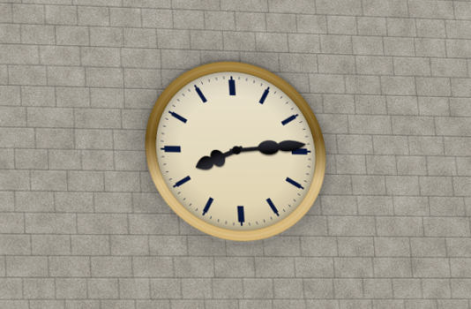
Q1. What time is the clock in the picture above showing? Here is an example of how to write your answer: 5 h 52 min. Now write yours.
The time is 8 h 14 min
